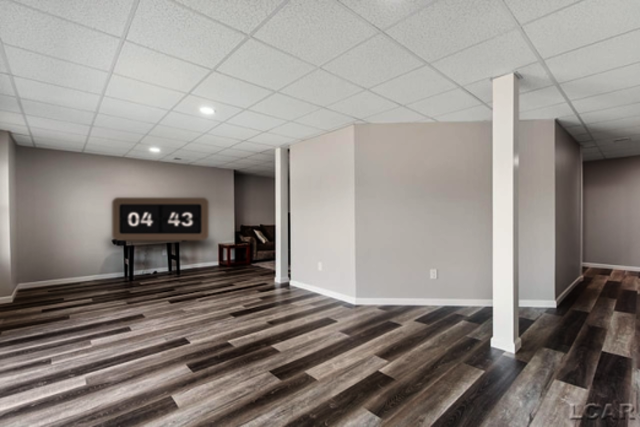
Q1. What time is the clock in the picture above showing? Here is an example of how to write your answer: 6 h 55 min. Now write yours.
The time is 4 h 43 min
